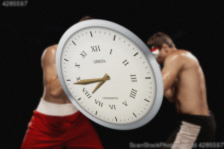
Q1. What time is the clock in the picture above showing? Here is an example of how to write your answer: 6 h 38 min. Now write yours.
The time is 7 h 44 min
